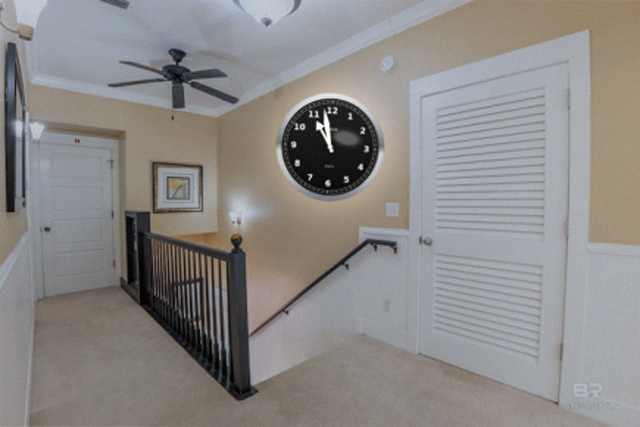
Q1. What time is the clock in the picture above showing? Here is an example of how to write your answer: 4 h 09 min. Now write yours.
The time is 10 h 58 min
